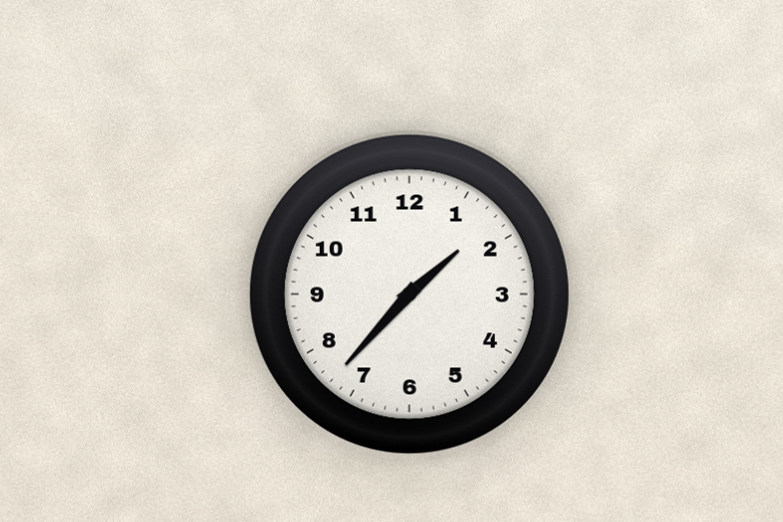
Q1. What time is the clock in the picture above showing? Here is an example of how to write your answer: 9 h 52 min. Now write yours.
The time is 1 h 37 min
